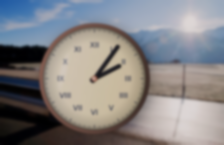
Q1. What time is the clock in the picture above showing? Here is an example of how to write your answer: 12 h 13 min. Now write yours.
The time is 2 h 06 min
